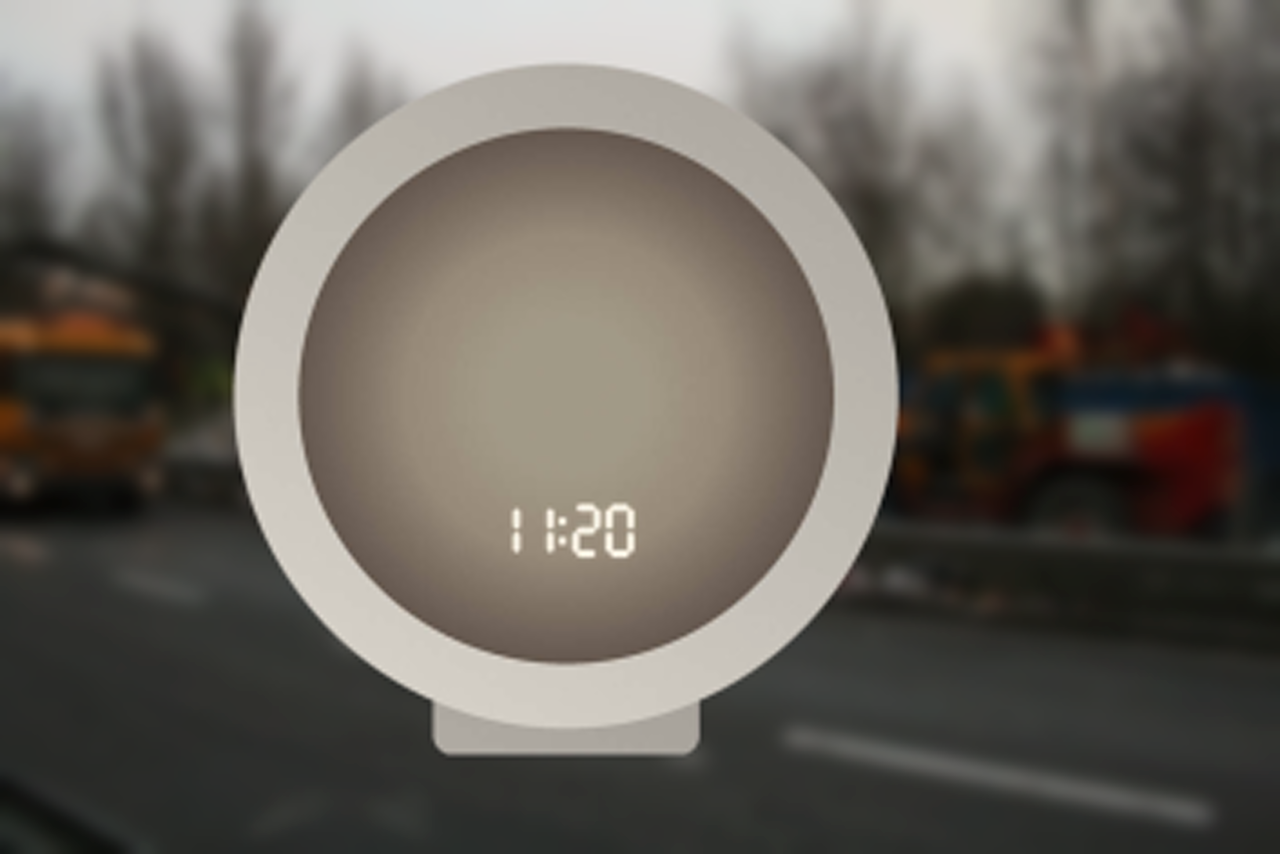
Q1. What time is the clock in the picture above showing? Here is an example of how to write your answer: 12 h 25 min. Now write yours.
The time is 11 h 20 min
